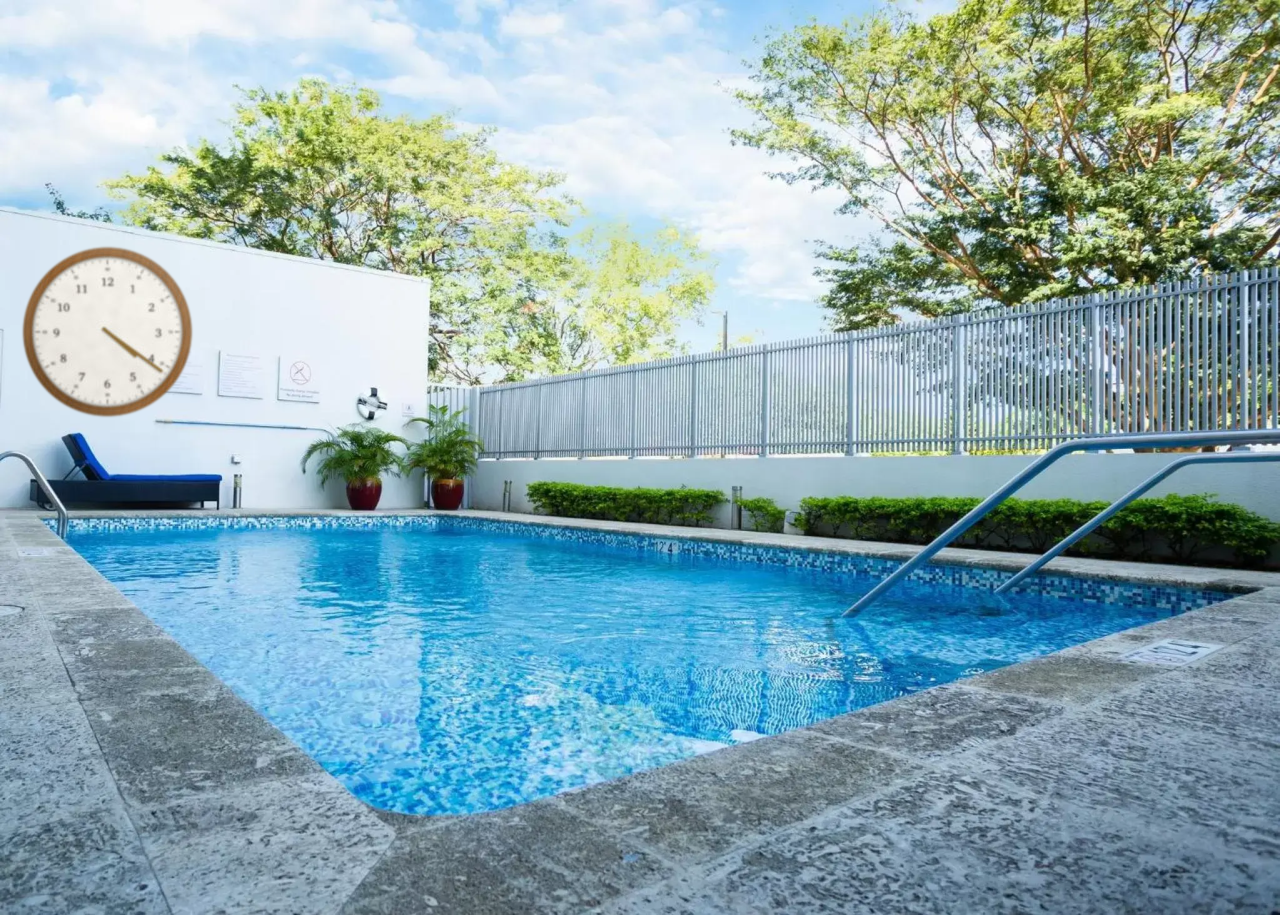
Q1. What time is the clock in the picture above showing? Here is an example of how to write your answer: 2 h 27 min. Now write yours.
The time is 4 h 21 min
